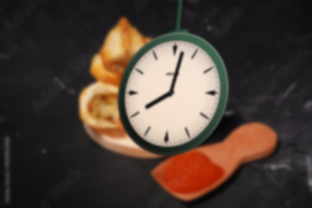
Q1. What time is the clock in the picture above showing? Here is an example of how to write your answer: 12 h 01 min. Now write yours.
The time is 8 h 02 min
